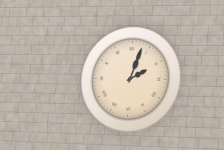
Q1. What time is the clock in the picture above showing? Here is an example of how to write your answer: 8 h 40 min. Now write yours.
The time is 2 h 03 min
